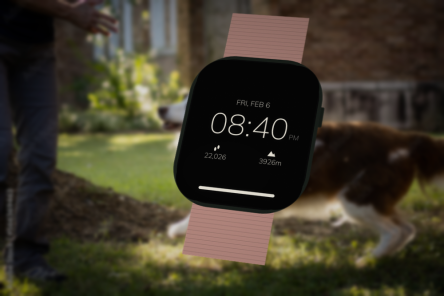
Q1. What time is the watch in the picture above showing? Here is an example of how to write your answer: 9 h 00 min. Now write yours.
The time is 8 h 40 min
